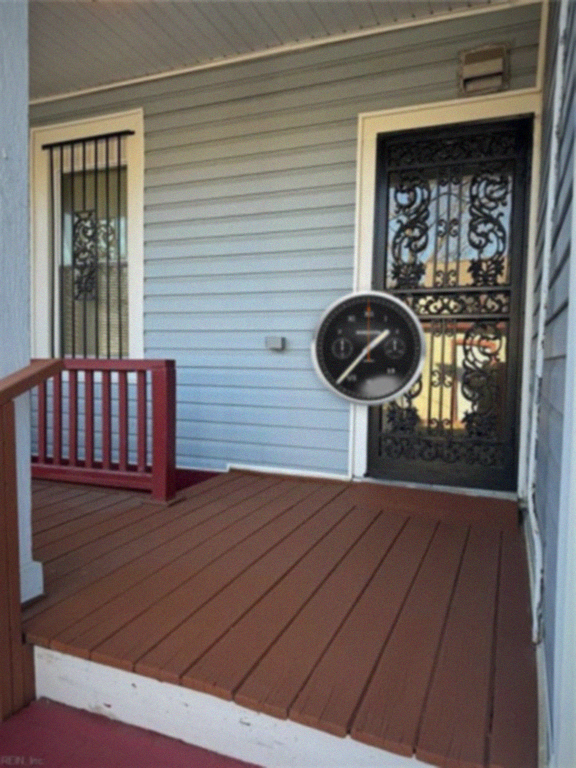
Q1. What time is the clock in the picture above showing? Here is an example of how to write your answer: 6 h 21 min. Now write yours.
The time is 1 h 37 min
